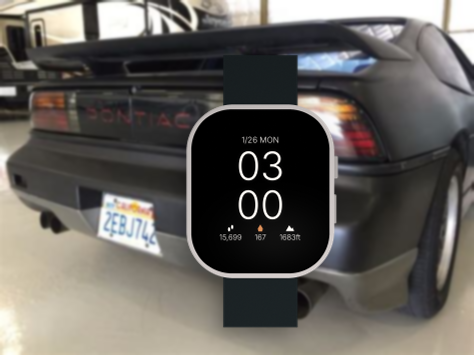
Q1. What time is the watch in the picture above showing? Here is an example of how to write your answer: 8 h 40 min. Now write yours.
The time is 3 h 00 min
